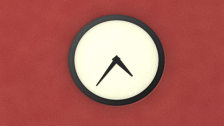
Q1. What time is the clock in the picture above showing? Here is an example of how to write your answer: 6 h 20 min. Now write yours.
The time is 4 h 36 min
